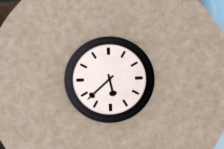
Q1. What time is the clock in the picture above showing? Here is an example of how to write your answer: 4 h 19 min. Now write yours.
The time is 5 h 38 min
